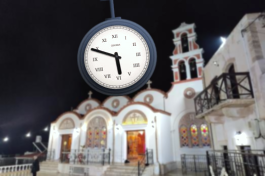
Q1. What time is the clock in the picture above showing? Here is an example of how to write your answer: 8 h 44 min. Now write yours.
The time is 5 h 49 min
